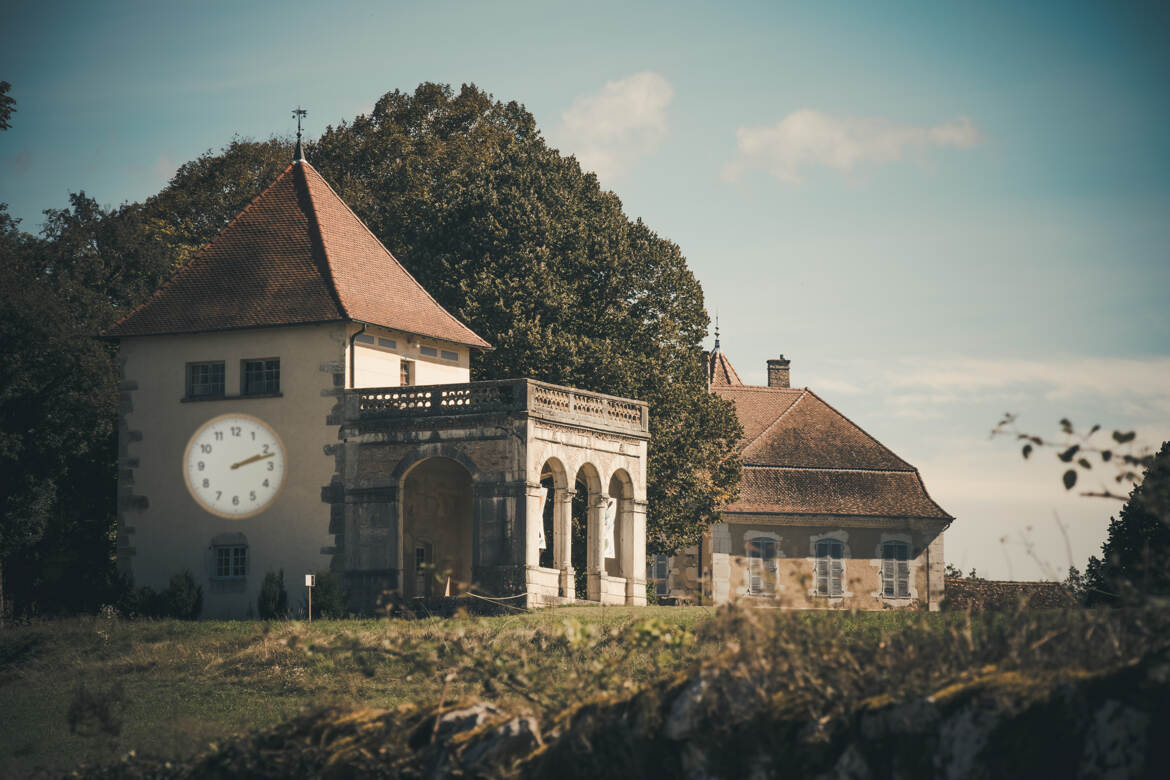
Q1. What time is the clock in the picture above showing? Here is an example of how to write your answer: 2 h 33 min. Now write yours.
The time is 2 h 12 min
